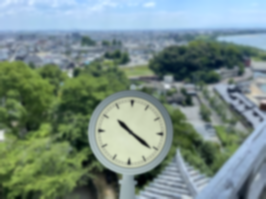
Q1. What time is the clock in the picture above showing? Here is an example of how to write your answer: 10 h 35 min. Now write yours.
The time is 10 h 21 min
